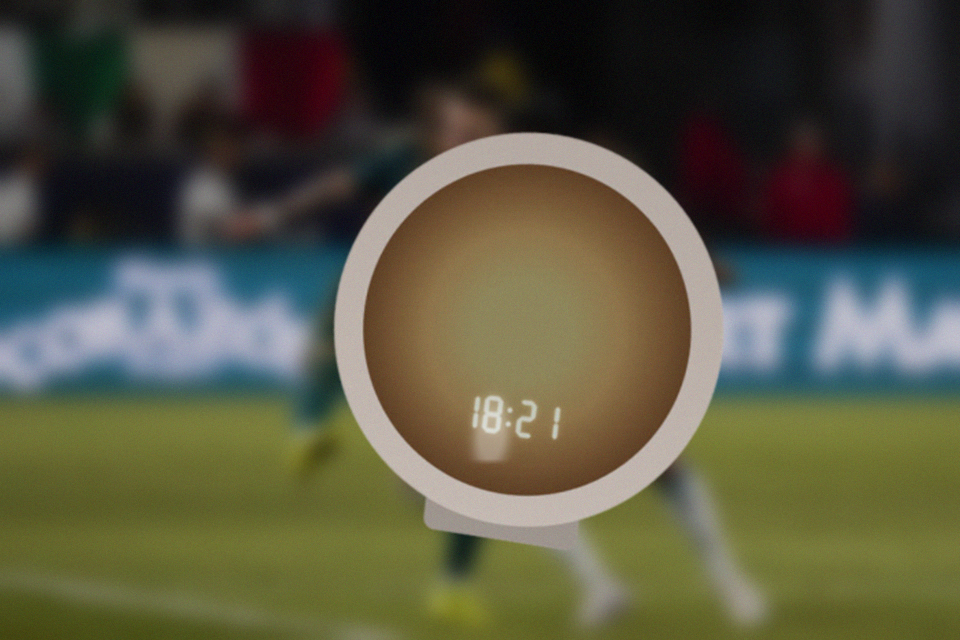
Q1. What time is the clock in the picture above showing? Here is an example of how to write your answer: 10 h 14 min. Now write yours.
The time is 18 h 21 min
